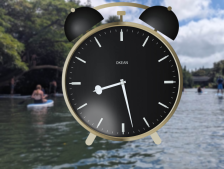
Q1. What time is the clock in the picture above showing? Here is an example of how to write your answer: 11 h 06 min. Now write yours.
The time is 8 h 28 min
